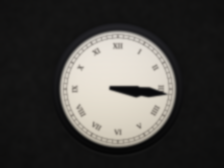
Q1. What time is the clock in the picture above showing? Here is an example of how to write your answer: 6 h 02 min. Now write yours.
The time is 3 h 16 min
